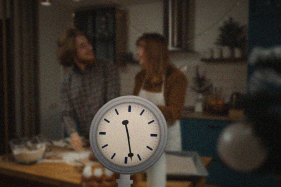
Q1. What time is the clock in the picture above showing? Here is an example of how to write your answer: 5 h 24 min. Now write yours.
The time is 11 h 28 min
